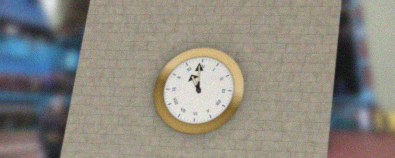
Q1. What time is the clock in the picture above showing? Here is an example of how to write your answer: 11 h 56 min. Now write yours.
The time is 10 h 59 min
